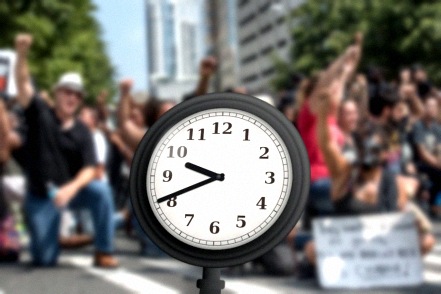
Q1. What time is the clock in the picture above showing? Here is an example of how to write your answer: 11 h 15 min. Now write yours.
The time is 9 h 41 min
